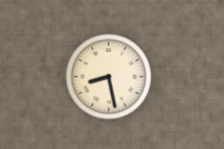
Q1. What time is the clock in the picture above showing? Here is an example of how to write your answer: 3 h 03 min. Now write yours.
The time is 8 h 28 min
